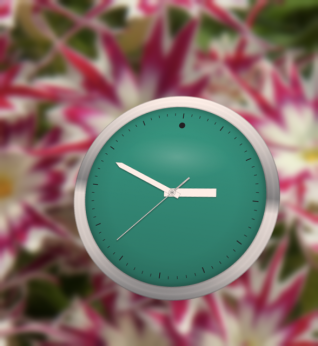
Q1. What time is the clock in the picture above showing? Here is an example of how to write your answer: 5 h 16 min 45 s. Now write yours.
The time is 2 h 48 min 37 s
